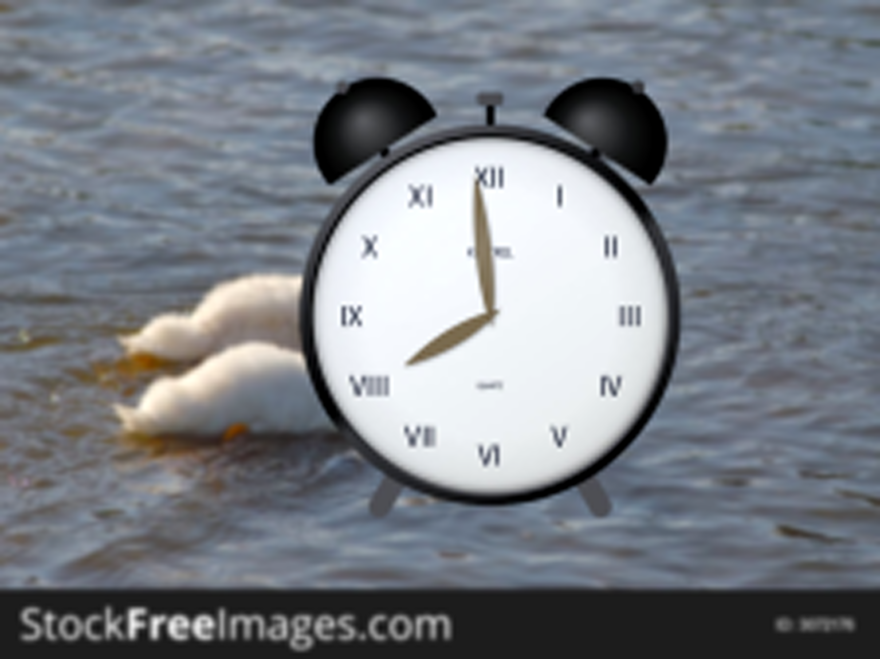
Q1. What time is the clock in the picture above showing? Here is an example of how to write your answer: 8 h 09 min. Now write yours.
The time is 7 h 59 min
